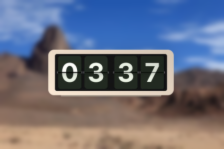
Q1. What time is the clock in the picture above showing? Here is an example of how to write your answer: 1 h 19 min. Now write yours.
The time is 3 h 37 min
